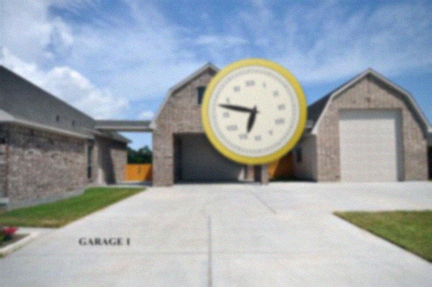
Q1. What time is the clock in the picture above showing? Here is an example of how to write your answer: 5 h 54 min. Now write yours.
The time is 6 h 48 min
